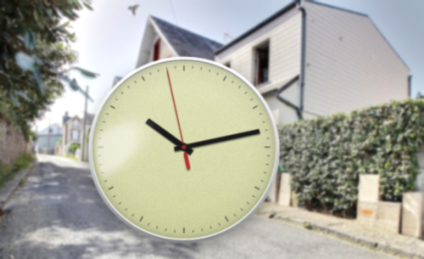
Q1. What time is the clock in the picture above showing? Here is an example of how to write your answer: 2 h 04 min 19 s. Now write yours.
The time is 10 h 12 min 58 s
